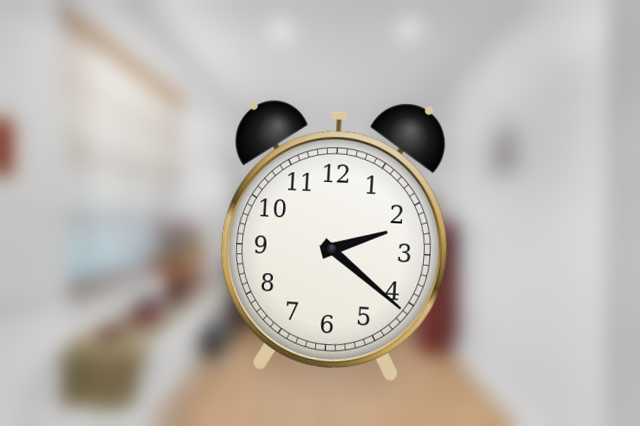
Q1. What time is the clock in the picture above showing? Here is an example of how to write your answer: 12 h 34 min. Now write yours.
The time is 2 h 21 min
